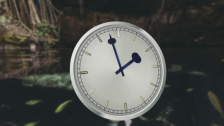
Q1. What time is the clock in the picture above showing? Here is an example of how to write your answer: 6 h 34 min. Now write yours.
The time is 1 h 58 min
